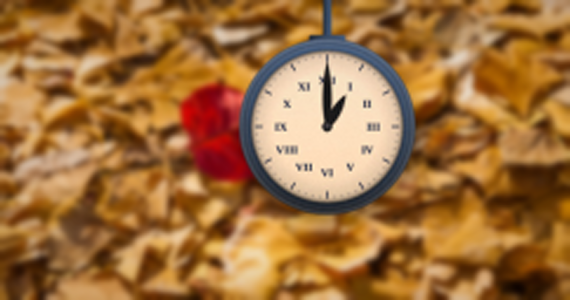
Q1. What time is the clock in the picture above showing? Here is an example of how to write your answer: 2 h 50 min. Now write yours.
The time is 1 h 00 min
